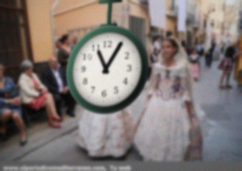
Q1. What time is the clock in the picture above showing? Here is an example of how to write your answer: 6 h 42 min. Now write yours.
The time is 11 h 05 min
